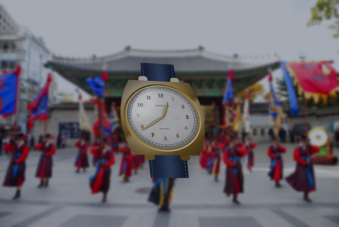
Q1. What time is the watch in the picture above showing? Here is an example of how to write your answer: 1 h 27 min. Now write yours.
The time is 12 h 39 min
